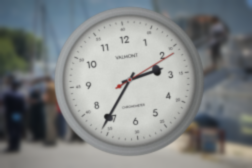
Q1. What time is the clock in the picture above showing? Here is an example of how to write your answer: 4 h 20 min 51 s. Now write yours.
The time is 2 h 36 min 11 s
